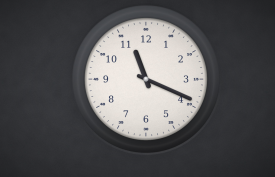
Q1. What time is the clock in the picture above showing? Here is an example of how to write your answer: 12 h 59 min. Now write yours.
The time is 11 h 19 min
